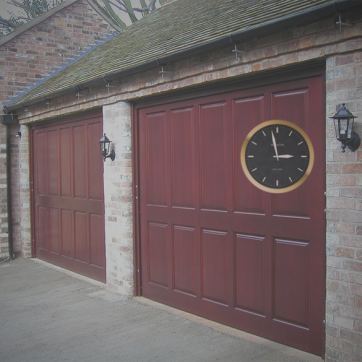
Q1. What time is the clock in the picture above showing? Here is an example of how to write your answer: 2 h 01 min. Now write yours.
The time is 2 h 58 min
